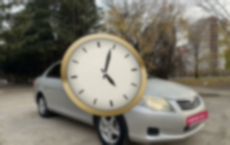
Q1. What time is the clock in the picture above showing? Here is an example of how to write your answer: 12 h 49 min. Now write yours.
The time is 5 h 04 min
